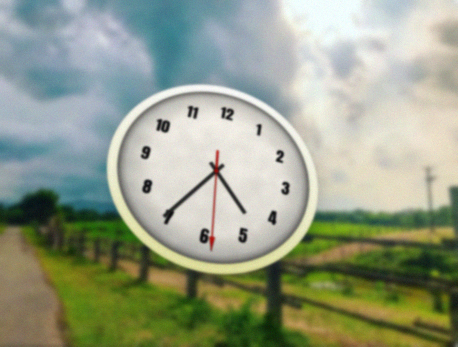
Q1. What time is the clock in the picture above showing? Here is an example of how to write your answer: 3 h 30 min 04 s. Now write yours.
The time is 4 h 35 min 29 s
